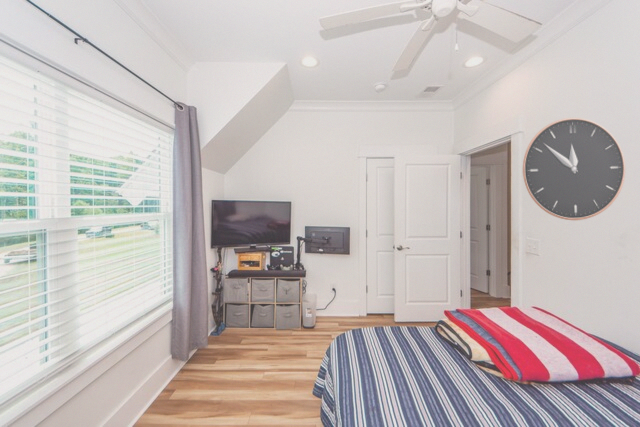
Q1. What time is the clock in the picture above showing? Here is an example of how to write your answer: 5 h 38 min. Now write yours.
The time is 11 h 52 min
